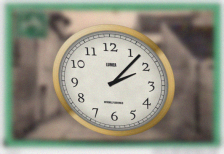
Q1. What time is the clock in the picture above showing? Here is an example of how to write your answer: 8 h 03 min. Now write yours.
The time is 2 h 07 min
